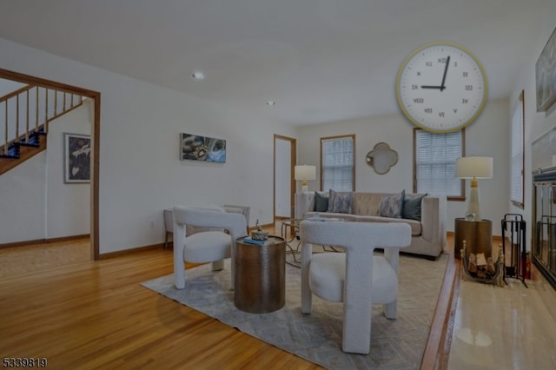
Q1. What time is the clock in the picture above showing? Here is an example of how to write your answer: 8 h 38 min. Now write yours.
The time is 9 h 02 min
